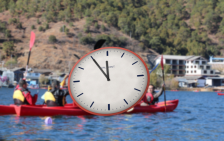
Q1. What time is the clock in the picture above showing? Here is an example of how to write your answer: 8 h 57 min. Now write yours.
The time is 11 h 55 min
